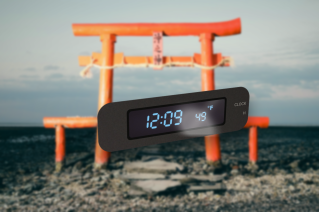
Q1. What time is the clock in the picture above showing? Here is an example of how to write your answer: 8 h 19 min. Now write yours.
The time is 12 h 09 min
